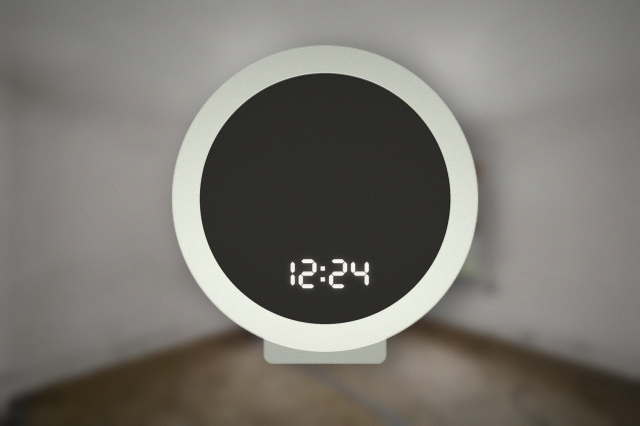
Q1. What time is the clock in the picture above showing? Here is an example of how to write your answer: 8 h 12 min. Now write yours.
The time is 12 h 24 min
